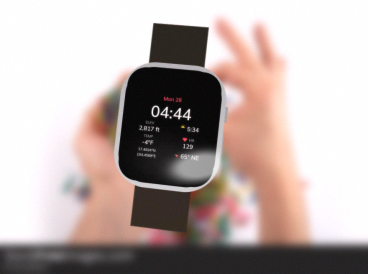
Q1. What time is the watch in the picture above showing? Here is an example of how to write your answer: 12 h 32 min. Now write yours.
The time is 4 h 44 min
